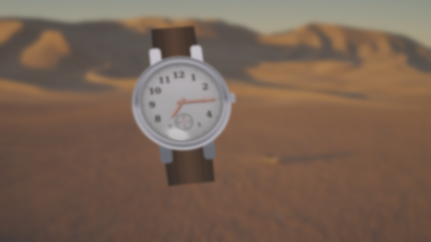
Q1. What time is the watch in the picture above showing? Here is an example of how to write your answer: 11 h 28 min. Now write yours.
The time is 7 h 15 min
